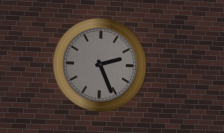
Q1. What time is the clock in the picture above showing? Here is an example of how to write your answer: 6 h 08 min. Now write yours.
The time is 2 h 26 min
